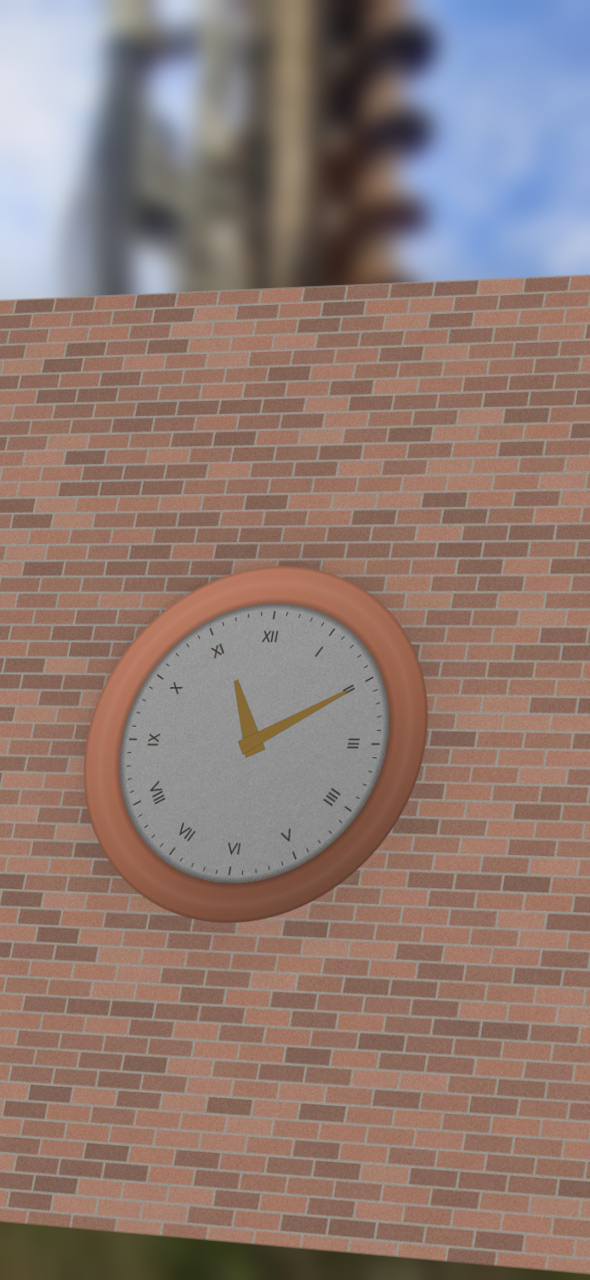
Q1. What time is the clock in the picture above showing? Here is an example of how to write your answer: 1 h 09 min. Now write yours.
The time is 11 h 10 min
